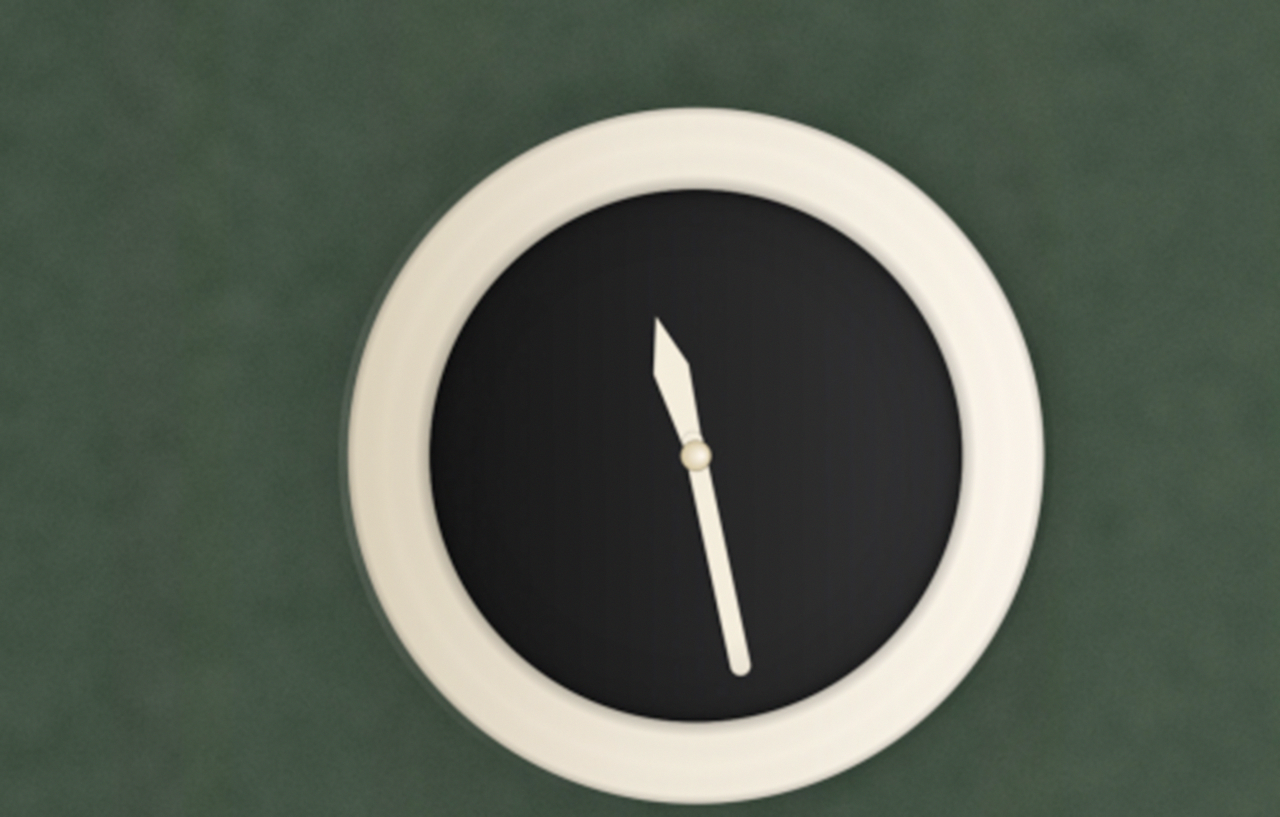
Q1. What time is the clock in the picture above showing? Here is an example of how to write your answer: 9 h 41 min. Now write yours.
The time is 11 h 28 min
